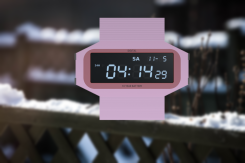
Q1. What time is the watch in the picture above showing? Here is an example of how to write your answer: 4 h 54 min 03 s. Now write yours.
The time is 4 h 14 min 29 s
